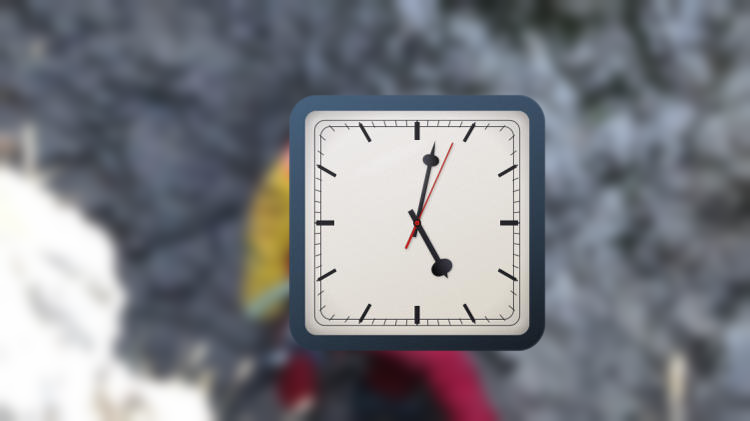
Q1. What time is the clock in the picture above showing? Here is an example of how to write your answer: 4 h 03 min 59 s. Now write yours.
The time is 5 h 02 min 04 s
